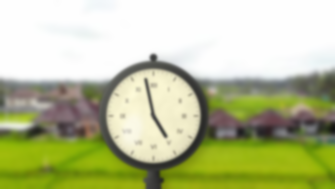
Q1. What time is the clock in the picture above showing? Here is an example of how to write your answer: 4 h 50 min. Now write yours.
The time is 4 h 58 min
